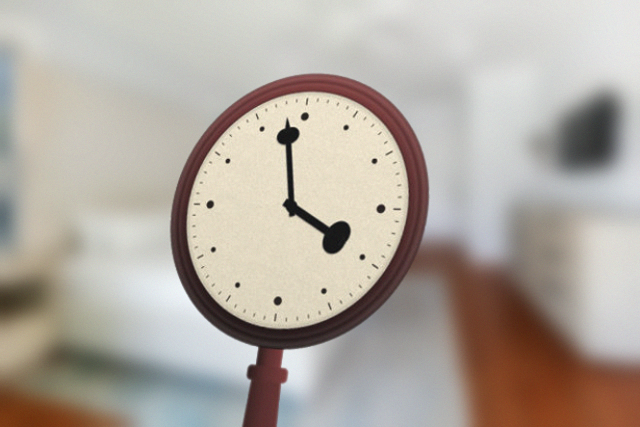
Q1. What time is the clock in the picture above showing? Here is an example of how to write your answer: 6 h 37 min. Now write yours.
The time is 3 h 58 min
